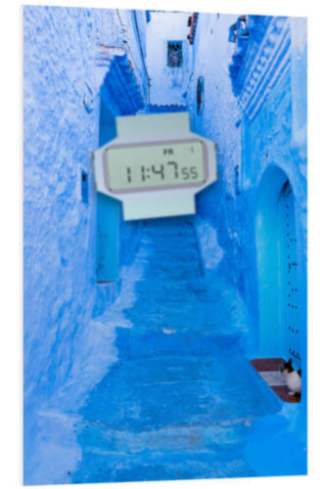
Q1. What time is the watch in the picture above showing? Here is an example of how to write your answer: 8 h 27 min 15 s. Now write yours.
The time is 11 h 47 min 55 s
